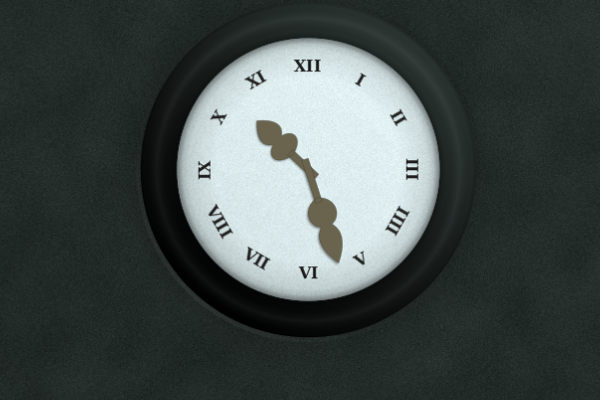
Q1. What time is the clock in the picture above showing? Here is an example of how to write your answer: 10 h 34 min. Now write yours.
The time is 10 h 27 min
